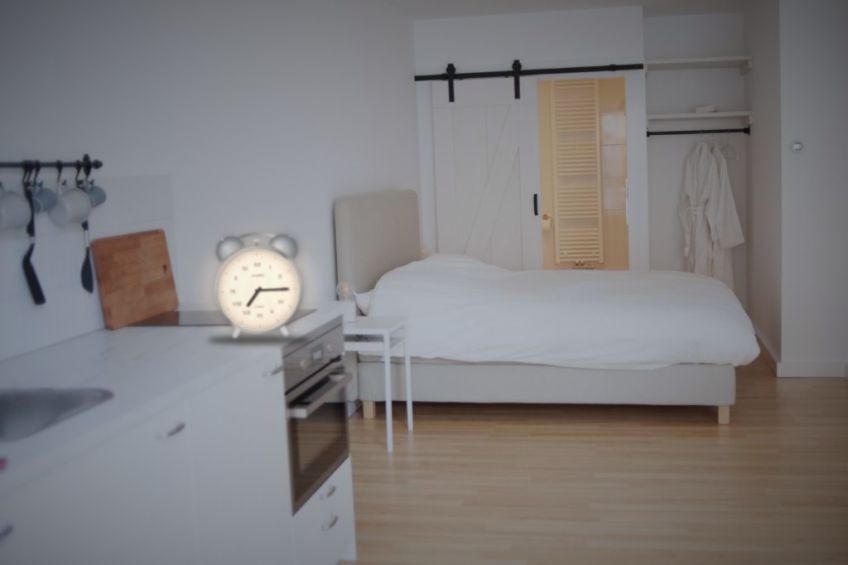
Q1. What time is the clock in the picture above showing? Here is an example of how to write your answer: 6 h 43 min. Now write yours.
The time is 7 h 15 min
